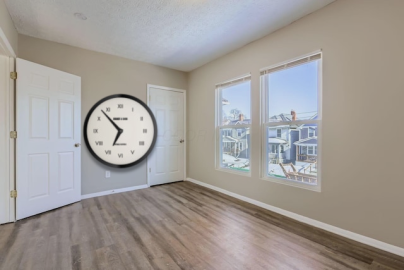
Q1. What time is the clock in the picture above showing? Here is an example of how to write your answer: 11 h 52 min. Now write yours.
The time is 6 h 53 min
